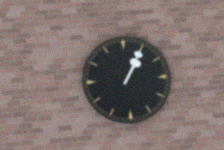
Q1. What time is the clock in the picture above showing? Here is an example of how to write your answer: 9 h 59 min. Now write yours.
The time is 1 h 05 min
